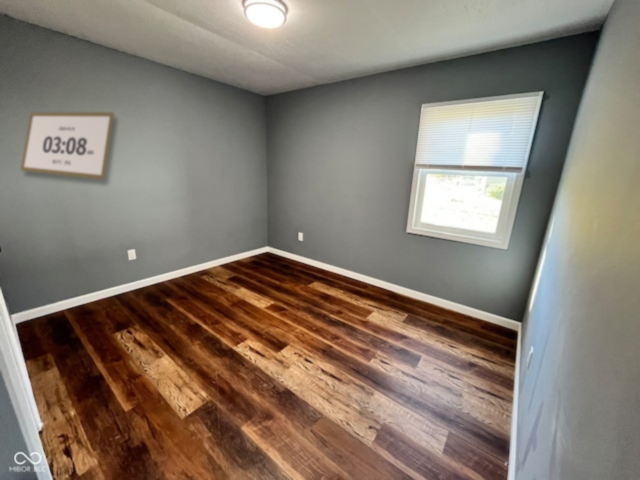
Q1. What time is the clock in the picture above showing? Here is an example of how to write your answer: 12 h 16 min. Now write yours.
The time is 3 h 08 min
